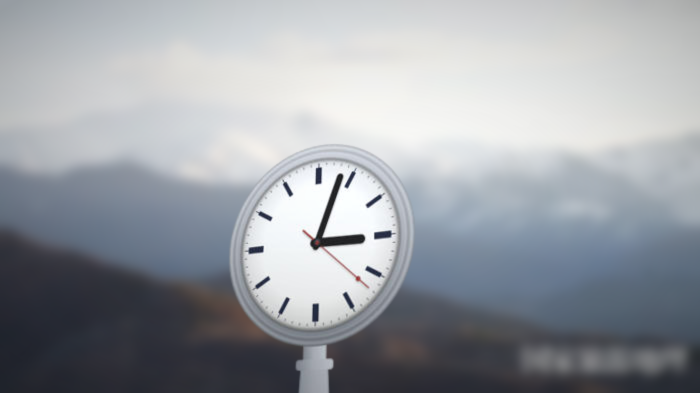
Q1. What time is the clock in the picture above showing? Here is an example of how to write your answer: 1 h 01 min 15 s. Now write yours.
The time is 3 h 03 min 22 s
